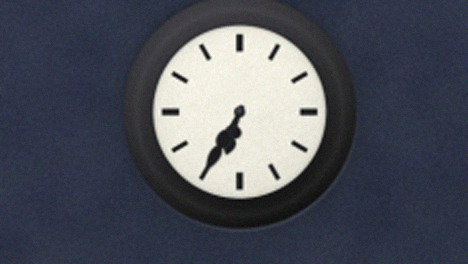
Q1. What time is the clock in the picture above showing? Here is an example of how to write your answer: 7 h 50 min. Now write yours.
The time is 6 h 35 min
